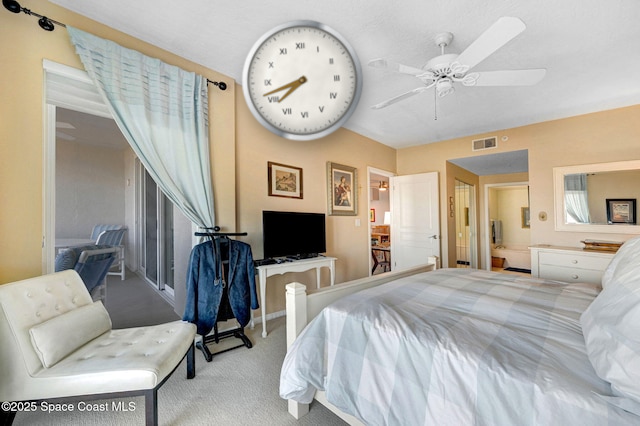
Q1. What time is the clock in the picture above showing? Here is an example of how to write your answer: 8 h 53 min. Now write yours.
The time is 7 h 42 min
